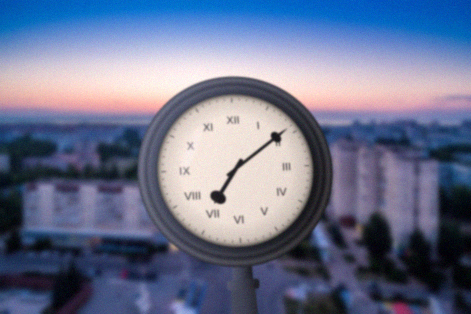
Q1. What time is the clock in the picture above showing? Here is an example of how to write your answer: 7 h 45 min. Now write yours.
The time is 7 h 09 min
